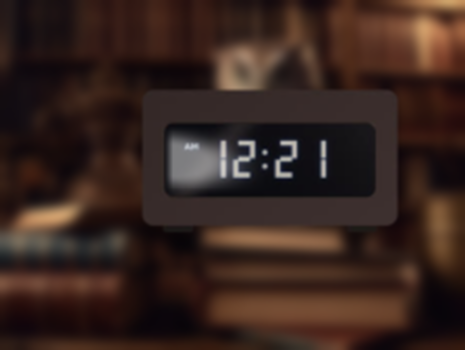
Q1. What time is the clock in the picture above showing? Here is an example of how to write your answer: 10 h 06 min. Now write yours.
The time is 12 h 21 min
